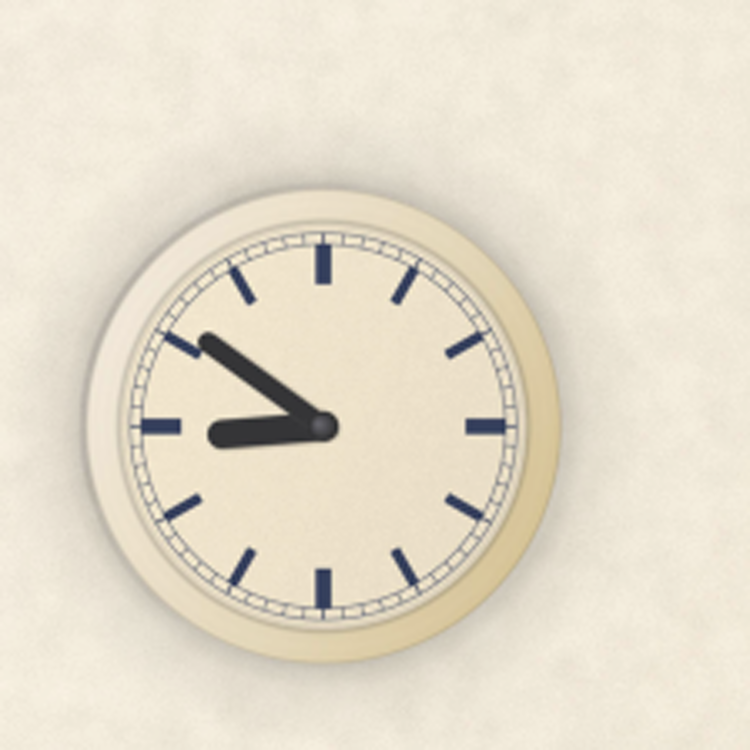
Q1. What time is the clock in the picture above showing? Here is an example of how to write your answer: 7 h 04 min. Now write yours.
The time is 8 h 51 min
